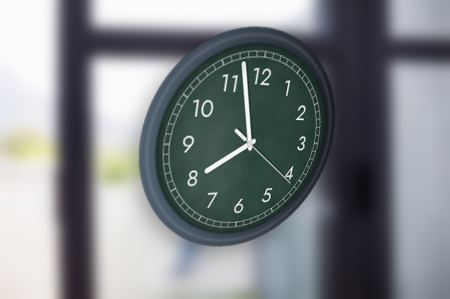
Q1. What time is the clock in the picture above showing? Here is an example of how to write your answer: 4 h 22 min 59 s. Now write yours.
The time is 7 h 57 min 21 s
